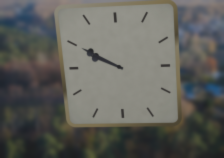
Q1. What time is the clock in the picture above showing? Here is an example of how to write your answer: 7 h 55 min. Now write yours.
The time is 9 h 50 min
